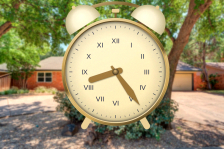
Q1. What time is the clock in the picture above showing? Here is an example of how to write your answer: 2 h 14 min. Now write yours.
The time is 8 h 24 min
